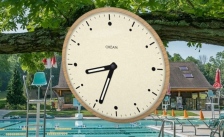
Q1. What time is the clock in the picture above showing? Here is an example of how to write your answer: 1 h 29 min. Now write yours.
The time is 8 h 34 min
